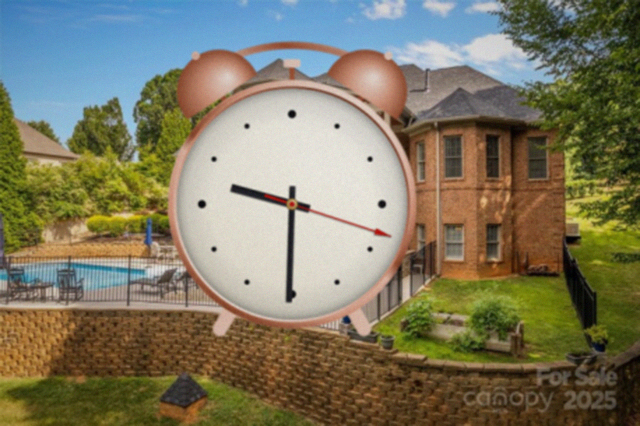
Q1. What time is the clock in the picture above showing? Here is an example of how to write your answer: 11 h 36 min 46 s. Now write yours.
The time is 9 h 30 min 18 s
